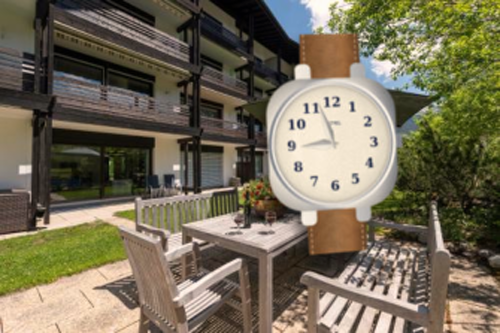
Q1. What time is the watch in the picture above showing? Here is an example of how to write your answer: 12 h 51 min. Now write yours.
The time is 8 h 57 min
